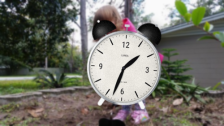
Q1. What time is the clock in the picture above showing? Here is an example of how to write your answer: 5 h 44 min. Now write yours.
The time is 1 h 33 min
